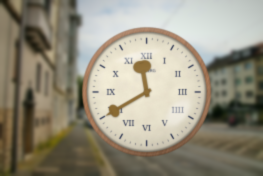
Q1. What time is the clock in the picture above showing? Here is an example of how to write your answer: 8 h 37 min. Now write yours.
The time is 11 h 40 min
